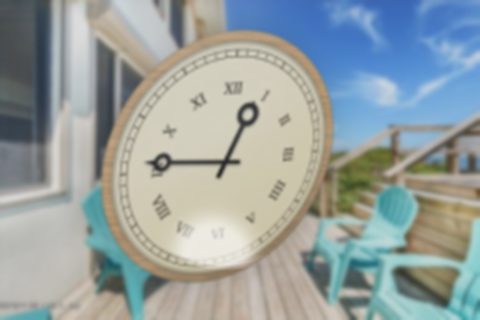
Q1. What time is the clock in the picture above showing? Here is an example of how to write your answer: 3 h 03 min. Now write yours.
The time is 12 h 46 min
